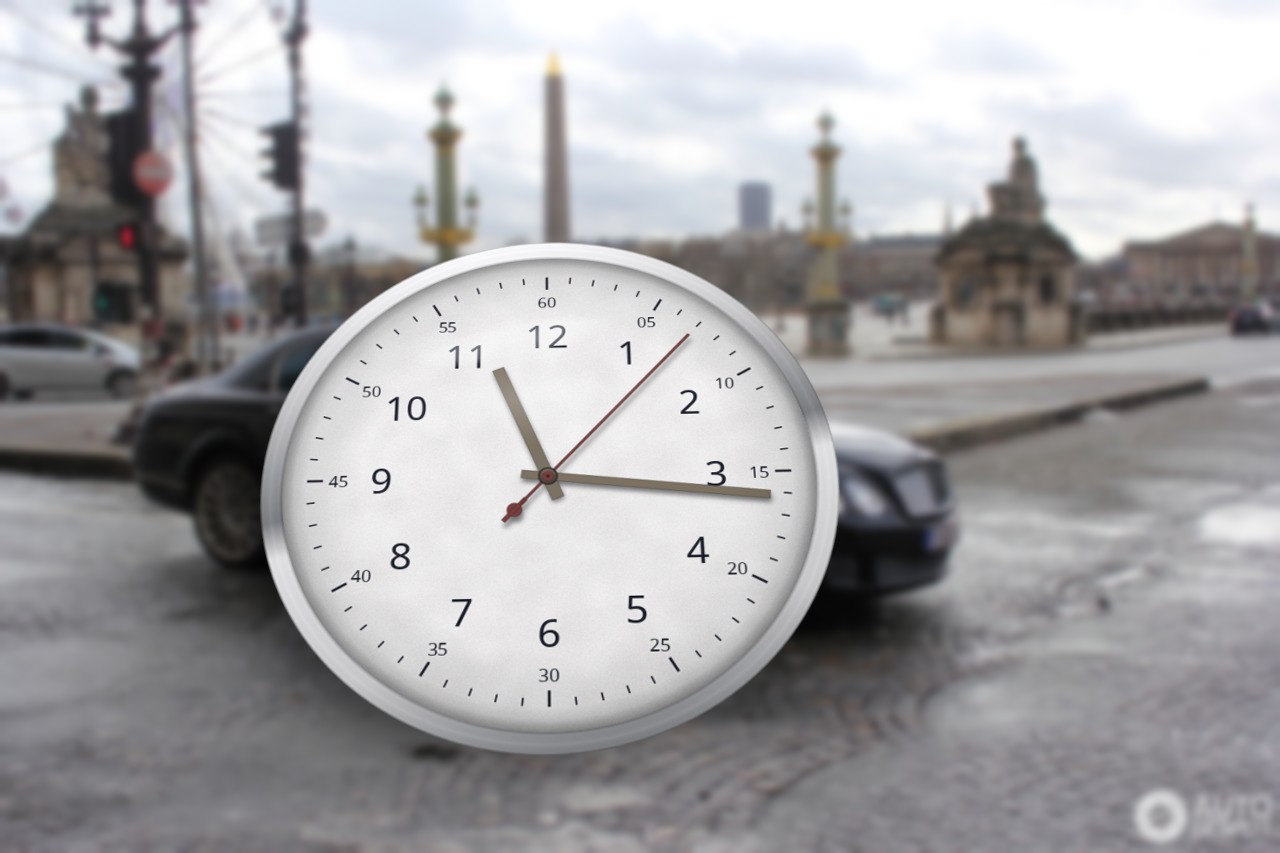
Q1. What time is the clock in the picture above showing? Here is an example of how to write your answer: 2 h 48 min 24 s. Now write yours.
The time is 11 h 16 min 07 s
